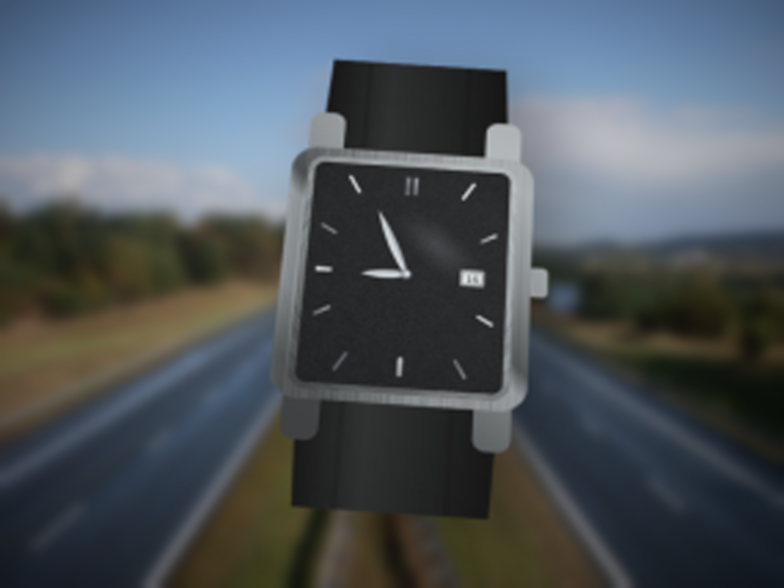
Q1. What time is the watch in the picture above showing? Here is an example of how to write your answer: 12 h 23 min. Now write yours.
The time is 8 h 56 min
